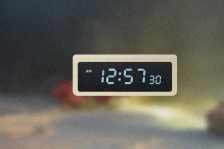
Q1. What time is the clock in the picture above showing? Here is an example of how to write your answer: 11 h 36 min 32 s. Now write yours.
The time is 12 h 57 min 30 s
